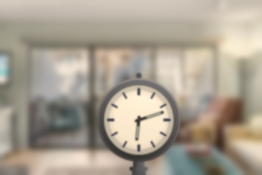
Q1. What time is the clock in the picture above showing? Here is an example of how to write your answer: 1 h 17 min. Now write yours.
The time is 6 h 12 min
